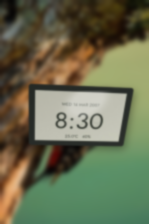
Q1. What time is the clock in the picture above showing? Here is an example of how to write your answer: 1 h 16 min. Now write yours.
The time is 8 h 30 min
